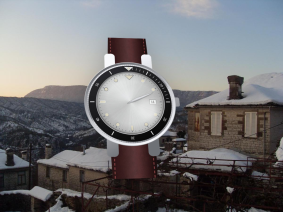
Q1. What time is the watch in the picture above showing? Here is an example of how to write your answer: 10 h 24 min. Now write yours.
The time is 2 h 11 min
